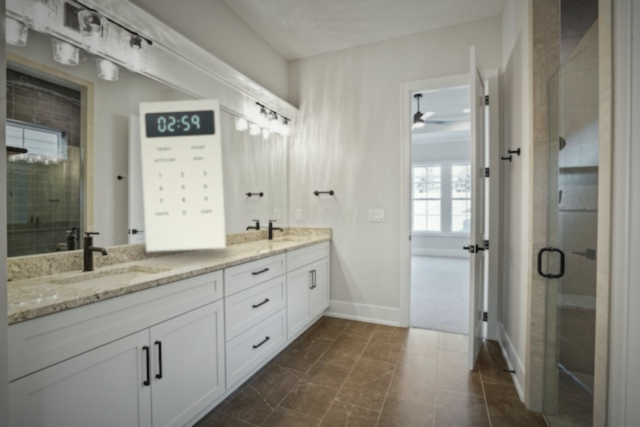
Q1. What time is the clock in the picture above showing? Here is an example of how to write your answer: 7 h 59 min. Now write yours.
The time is 2 h 59 min
